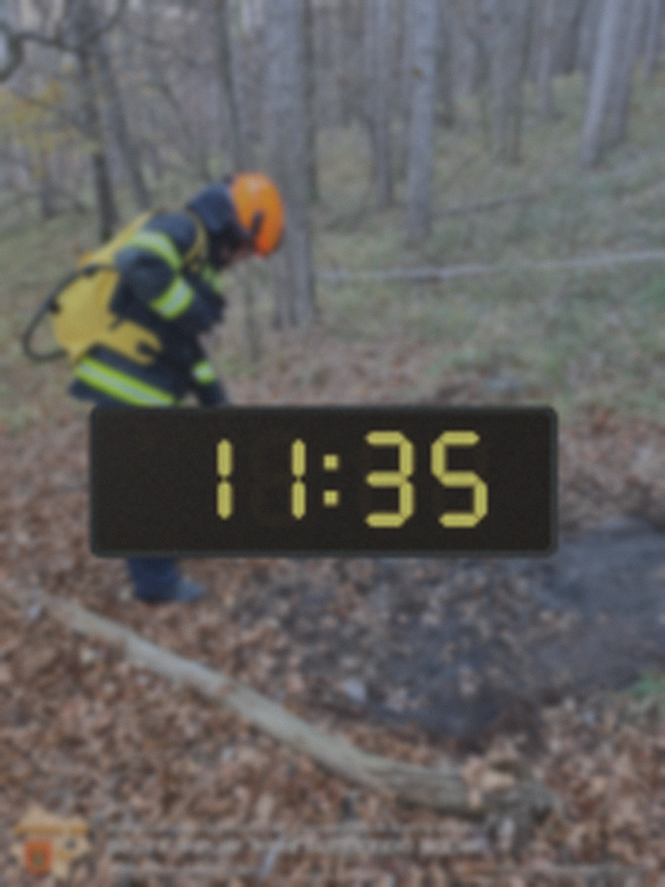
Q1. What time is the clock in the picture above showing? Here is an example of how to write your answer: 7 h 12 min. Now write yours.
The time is 11 h 35 min
